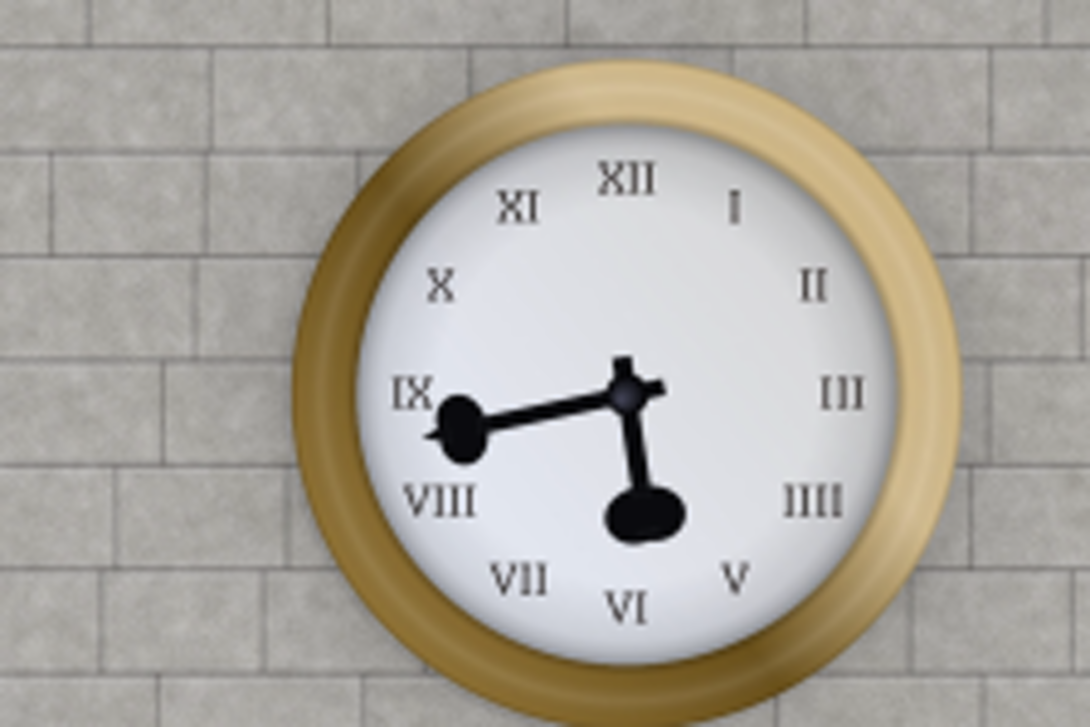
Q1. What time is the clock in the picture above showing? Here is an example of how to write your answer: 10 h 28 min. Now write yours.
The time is 5 h 43 min
